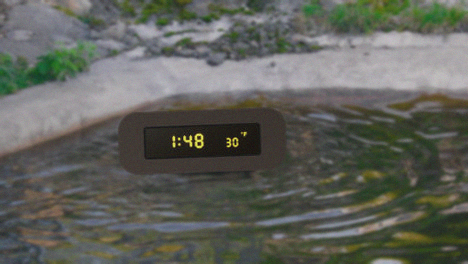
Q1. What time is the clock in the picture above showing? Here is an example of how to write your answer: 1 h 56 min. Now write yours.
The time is 1 h 48 min
